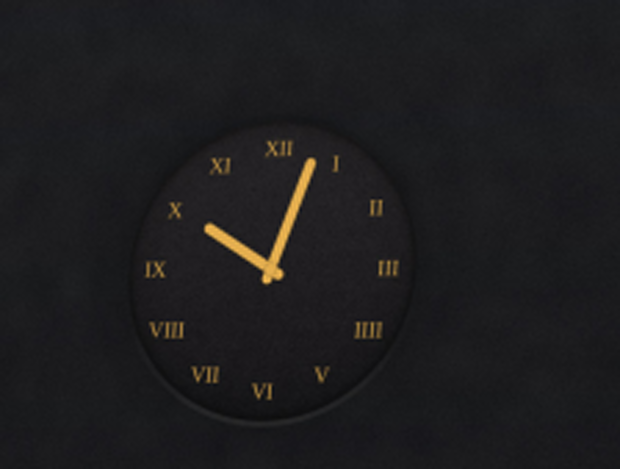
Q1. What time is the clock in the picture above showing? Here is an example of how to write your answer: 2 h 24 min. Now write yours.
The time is 10 h 03 min
